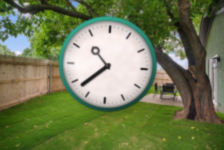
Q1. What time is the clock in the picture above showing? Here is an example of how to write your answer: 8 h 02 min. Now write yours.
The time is 10 h 38 min
